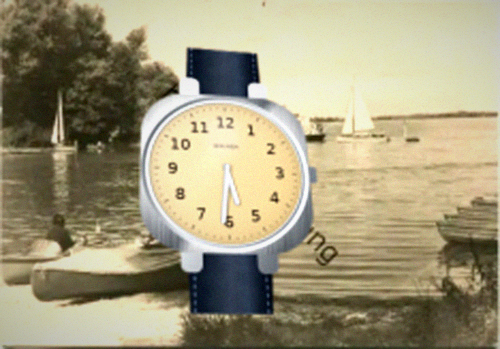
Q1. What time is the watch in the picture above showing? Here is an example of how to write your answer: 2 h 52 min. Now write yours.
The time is 5 h 31 min
